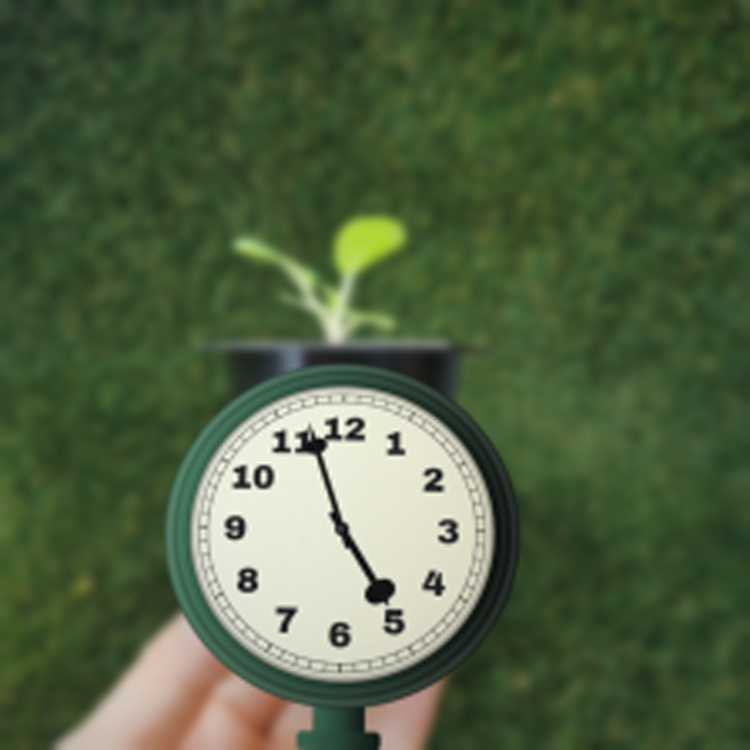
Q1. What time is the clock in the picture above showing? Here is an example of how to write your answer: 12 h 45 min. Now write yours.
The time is 4 h 57 min
